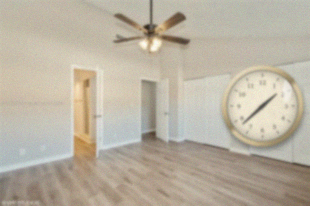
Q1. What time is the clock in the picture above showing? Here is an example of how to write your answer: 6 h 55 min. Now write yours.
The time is 1 h 38 min
